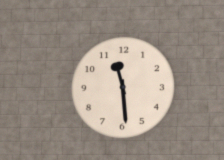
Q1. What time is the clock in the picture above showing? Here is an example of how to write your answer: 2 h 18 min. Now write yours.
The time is 11 h 29 min
